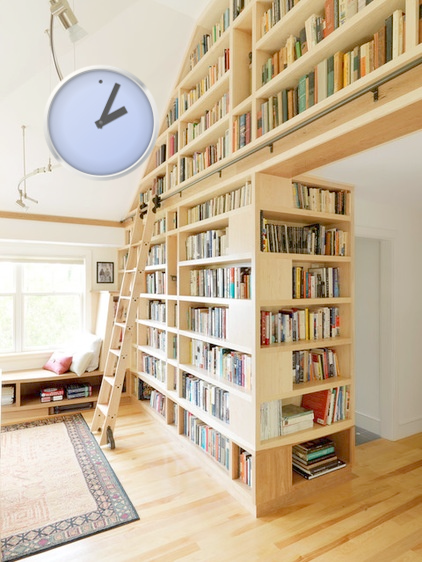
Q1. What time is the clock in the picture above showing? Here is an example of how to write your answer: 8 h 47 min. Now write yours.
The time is 2 h 04 min
